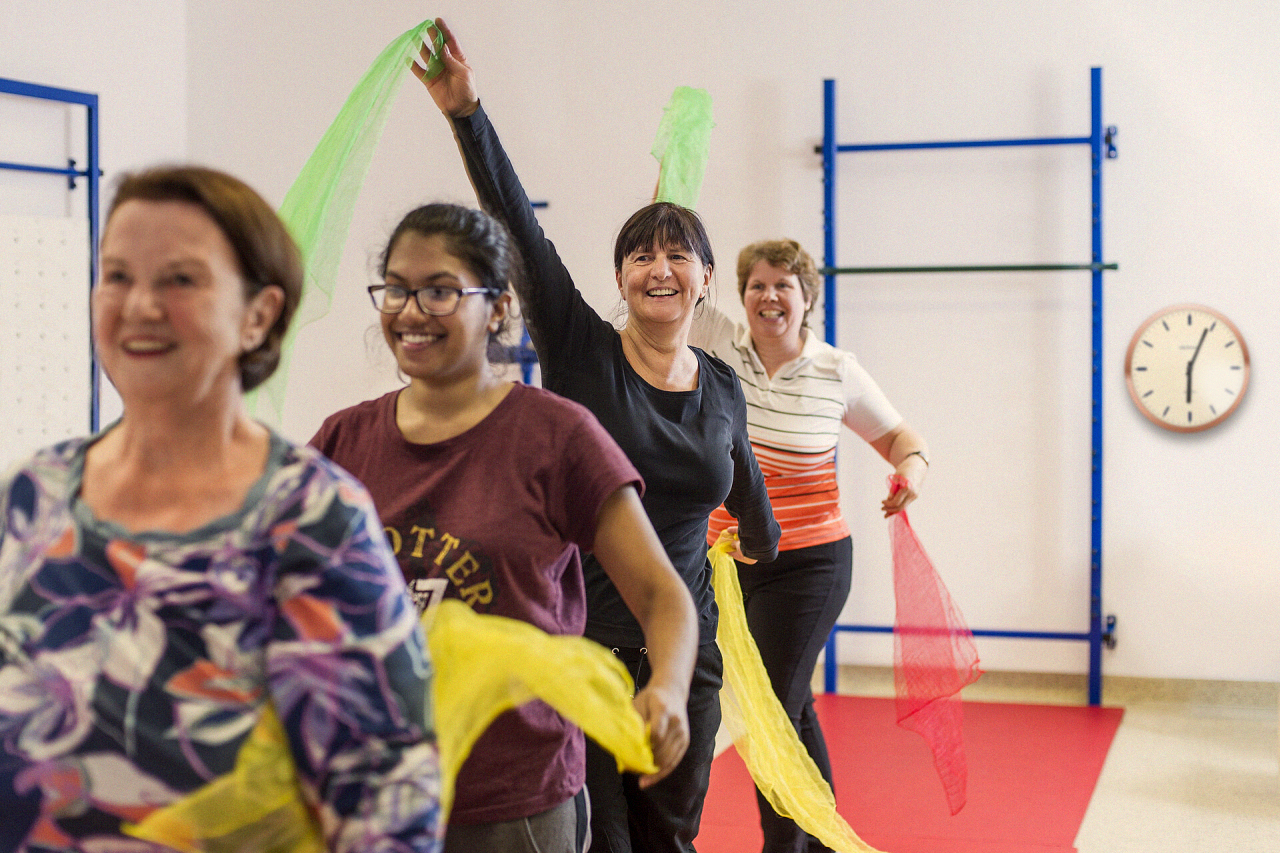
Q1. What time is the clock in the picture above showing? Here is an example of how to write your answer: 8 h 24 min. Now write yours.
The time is 6 h 04 min
